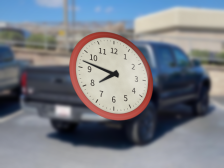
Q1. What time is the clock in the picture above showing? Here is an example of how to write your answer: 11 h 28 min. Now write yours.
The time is 7 h 47 min
